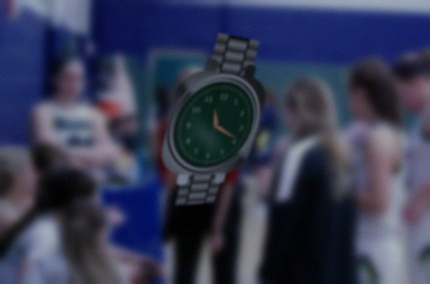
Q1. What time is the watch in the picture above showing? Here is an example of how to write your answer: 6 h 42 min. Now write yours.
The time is 11 h 19 min
